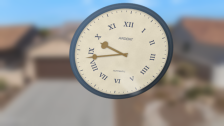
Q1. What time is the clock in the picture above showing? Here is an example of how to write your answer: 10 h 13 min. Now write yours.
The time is 9 h 43 min
